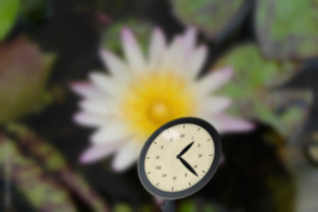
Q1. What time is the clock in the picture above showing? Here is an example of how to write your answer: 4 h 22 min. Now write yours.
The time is 1 h 22 min
